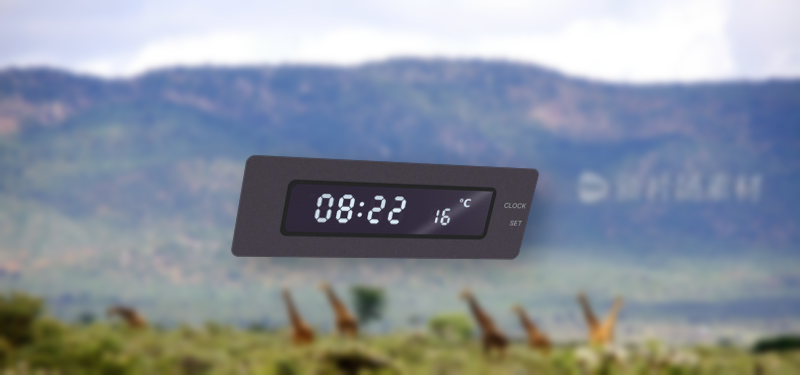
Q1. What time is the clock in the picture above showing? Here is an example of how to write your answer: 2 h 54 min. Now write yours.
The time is 8 h 22 min
